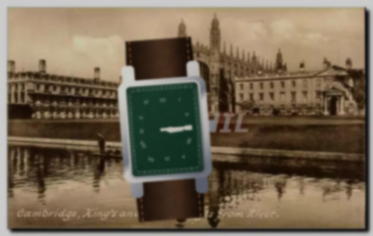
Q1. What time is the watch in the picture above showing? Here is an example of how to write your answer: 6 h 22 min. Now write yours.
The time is 3 h 15 min
